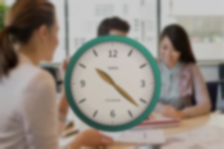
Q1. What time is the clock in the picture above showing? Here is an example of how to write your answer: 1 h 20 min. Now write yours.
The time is 10 h 22 min
